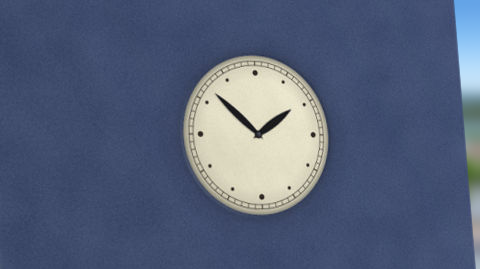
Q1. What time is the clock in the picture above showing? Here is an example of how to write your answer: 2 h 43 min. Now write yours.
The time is 1 h 52 min
